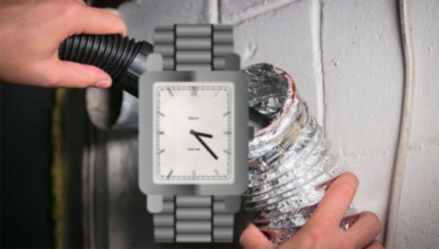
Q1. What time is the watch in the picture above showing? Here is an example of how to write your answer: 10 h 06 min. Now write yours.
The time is 3 h 23 min
